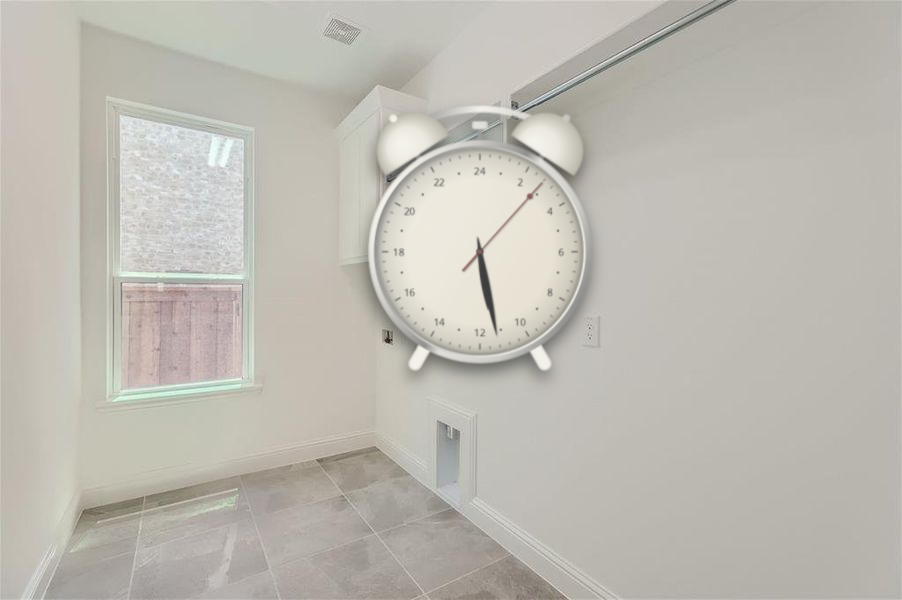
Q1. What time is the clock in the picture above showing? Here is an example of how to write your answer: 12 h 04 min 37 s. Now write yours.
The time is 11 h 28 min 07 s
